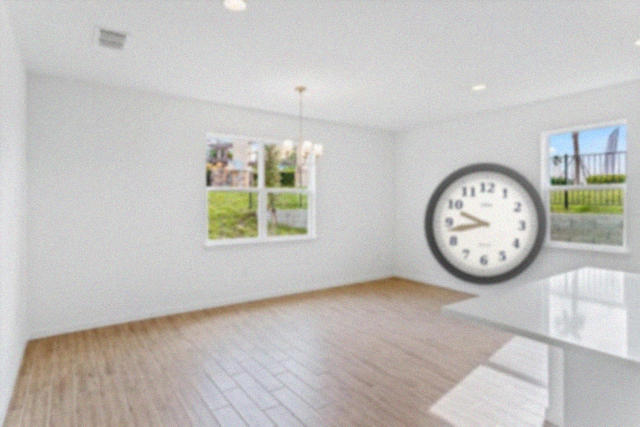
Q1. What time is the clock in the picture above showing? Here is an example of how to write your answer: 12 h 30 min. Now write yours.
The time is 9 h 43 min
